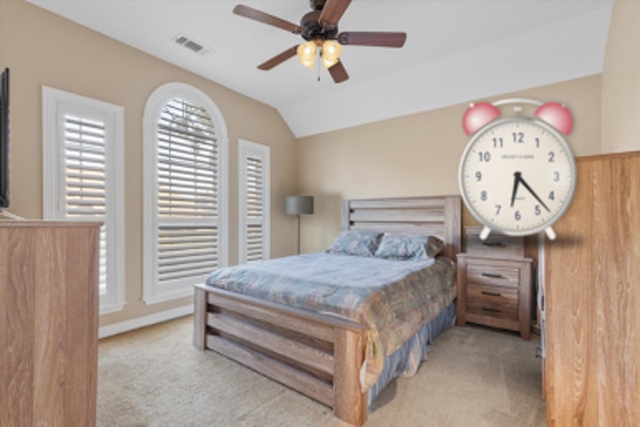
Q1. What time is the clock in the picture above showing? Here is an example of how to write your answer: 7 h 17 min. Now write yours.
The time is 6 h 23 min
